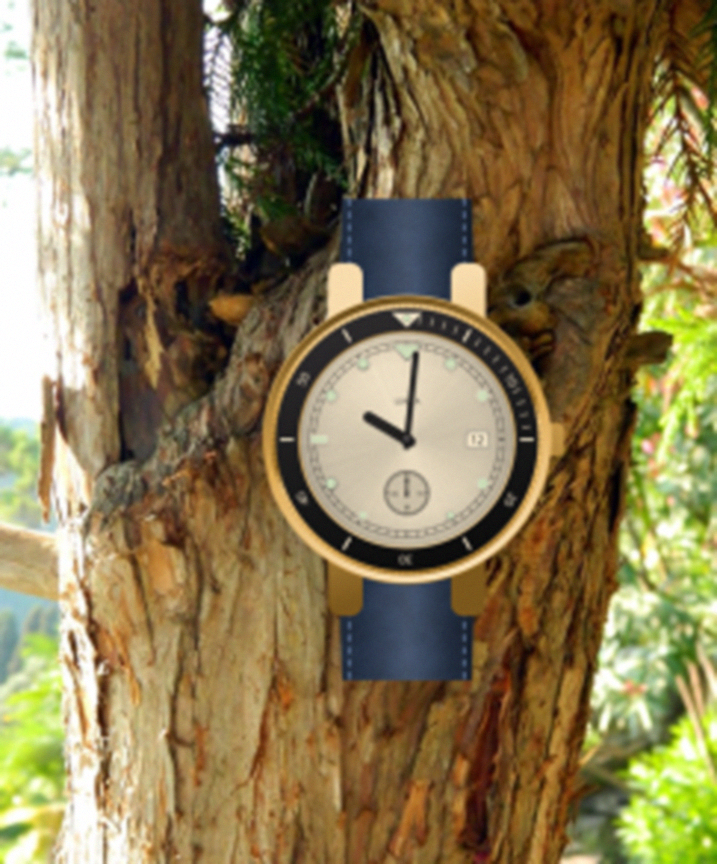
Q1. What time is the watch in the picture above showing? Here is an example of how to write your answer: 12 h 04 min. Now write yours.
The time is 10 h 01 min
